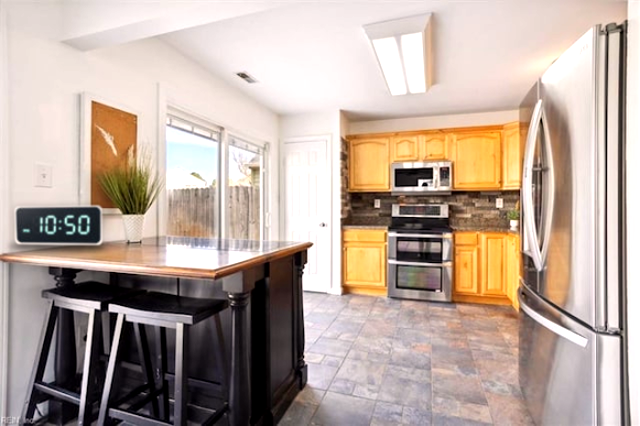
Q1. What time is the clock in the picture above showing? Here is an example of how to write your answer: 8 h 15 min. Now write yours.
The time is 10 h 50 min
